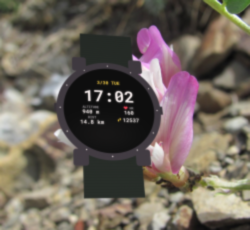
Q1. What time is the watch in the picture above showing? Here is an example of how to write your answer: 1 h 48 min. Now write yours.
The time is 17 h 02 min
